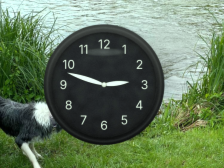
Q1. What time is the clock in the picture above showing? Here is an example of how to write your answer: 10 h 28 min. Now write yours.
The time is 2 h 48 min
